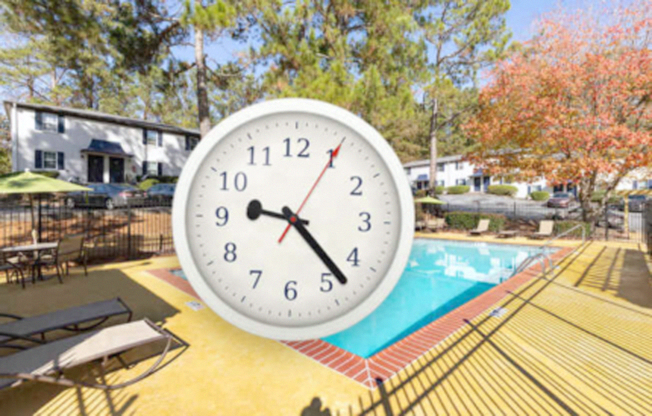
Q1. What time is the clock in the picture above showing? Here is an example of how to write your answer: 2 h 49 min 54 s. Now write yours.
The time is 9 h 23 min 05 s
